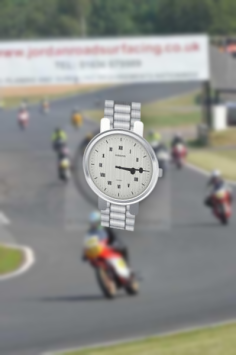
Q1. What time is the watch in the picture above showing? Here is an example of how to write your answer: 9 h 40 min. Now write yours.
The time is 3 h 15 min
